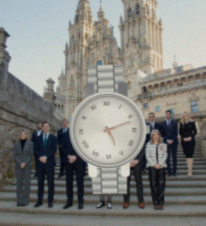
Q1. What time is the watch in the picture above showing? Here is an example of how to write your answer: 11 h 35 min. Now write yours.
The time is 5 h 12 min
